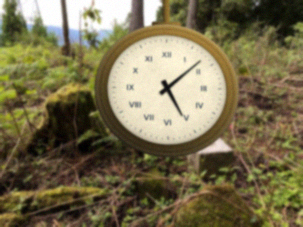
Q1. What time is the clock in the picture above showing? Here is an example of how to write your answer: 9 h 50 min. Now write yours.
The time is 5 h 08 min
